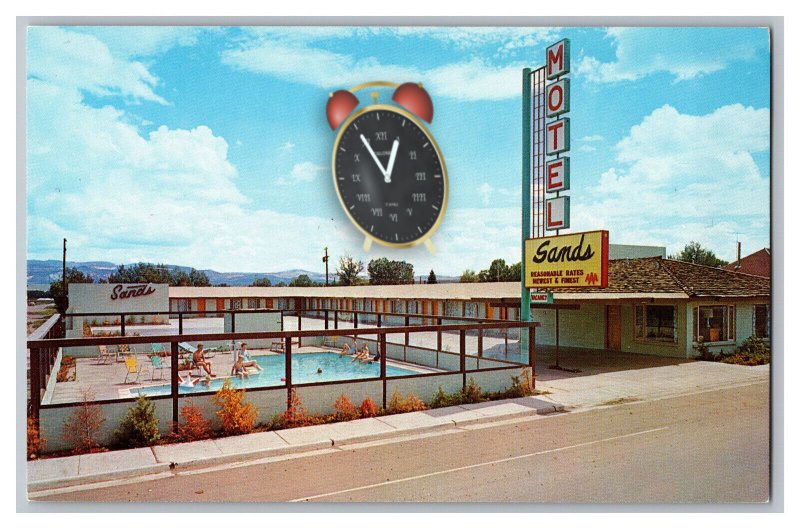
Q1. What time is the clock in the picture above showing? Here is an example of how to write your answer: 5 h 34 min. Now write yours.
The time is 12 h 55 min
